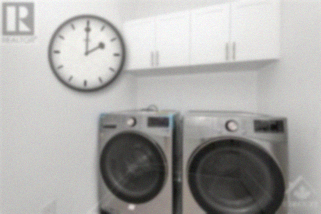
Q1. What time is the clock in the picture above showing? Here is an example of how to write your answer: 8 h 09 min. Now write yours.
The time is 2 h 00 min
